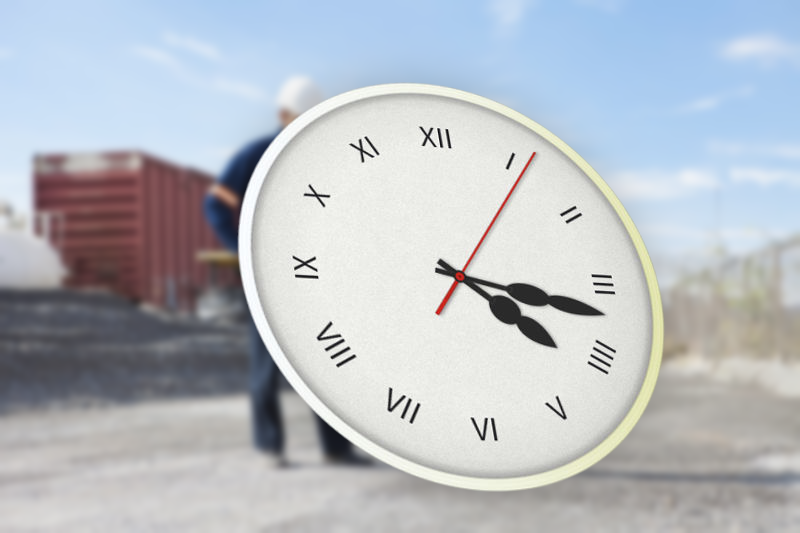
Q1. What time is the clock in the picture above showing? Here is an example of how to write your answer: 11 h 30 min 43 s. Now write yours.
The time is 4 h 17 min 06 s
